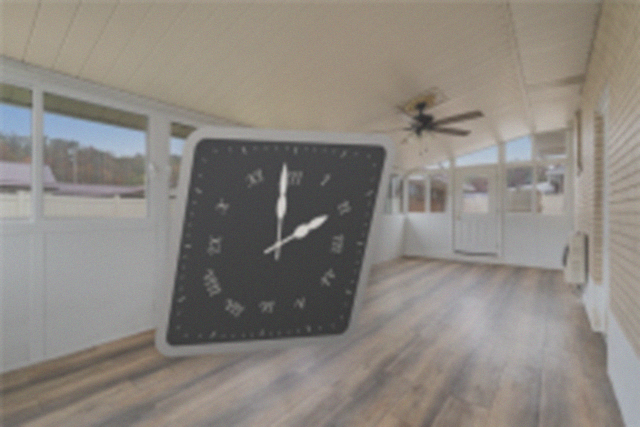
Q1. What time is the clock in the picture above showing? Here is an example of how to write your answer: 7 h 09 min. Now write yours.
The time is 1 h 59 min
